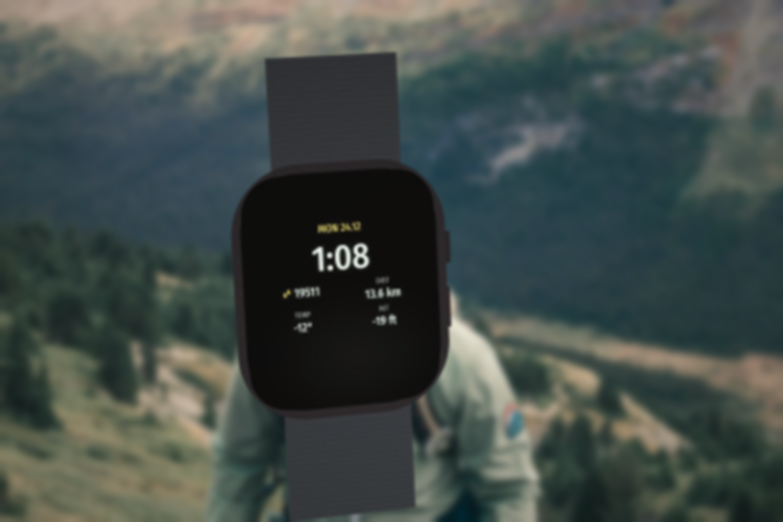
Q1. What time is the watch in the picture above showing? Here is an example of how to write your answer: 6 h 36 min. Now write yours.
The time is 1 h 08 min
